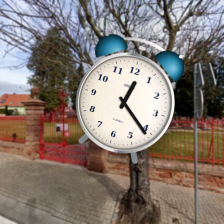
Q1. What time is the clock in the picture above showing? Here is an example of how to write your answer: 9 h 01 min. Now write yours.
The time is 12 h 21 min
